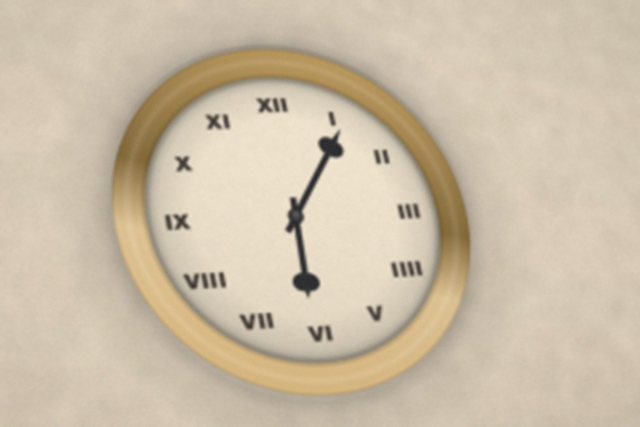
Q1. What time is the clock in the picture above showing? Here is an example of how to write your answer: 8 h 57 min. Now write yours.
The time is 6 h 06 min
